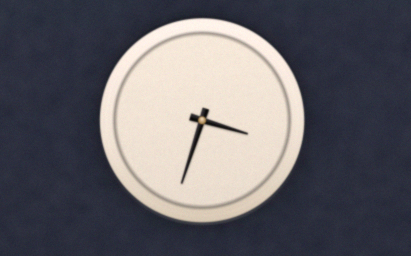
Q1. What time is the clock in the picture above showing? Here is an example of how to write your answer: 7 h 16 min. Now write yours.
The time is 3 h 33 min
